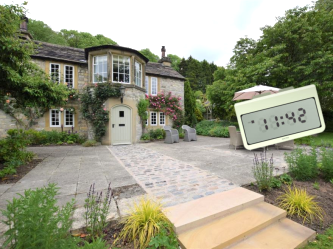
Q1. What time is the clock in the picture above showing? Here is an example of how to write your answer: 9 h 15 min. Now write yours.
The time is 11 h 42 min
